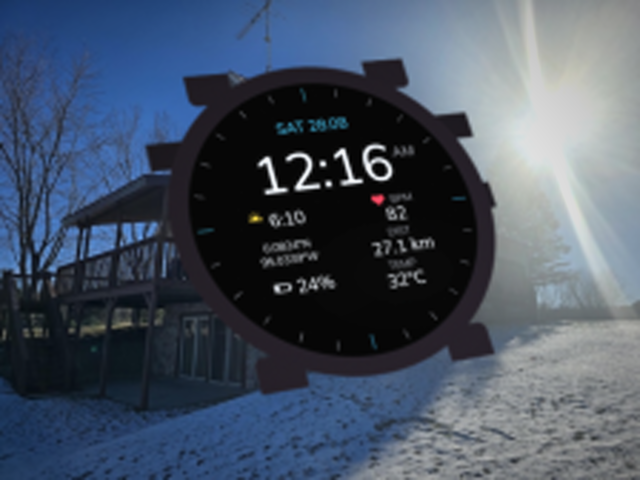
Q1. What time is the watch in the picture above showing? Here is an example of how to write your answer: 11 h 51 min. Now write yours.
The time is 12 h 16 min
